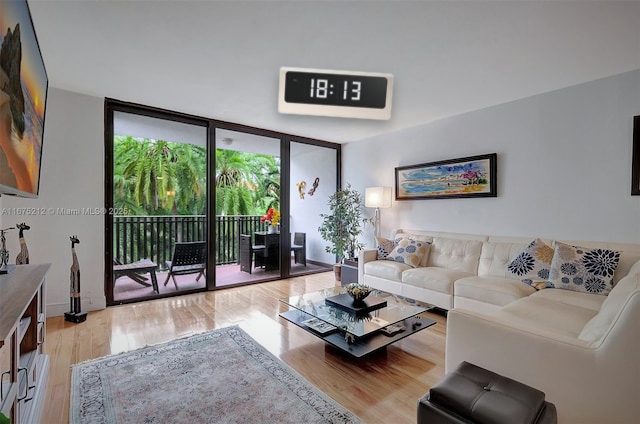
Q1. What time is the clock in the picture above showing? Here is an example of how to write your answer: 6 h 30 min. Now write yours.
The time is 18 h 13 min
